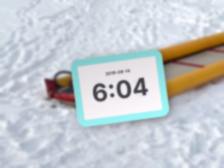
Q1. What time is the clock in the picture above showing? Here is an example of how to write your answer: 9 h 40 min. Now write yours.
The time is 6 h 04 min
